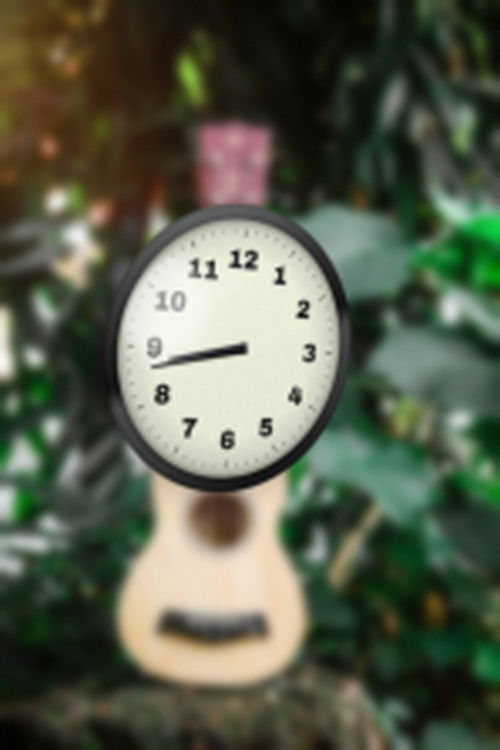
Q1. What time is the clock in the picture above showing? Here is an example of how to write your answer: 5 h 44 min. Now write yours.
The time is 8 h 43 min
